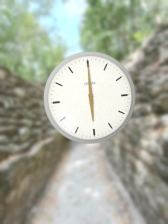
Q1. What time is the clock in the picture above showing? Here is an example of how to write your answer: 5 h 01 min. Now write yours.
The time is 6 h 00 min
